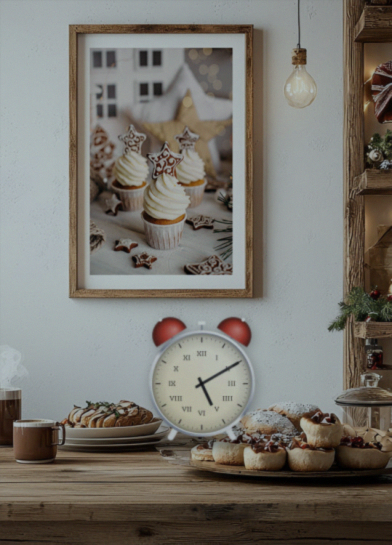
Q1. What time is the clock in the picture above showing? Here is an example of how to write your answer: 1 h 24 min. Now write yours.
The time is 5 h 10 min
